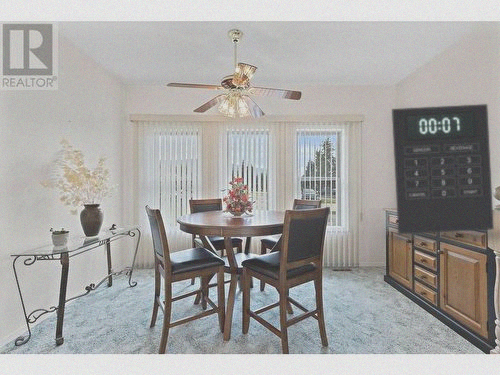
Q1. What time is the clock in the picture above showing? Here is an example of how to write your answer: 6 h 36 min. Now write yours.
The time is 0 h 07 min
